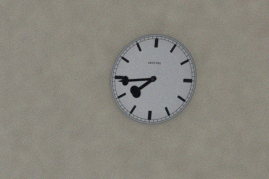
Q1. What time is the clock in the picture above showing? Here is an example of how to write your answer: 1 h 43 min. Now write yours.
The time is 7 h 44 min
